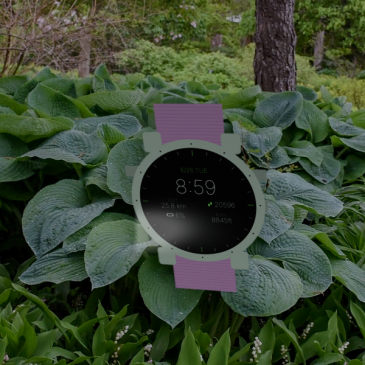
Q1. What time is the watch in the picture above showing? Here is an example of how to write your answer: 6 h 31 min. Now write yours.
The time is 8 h 59 min
